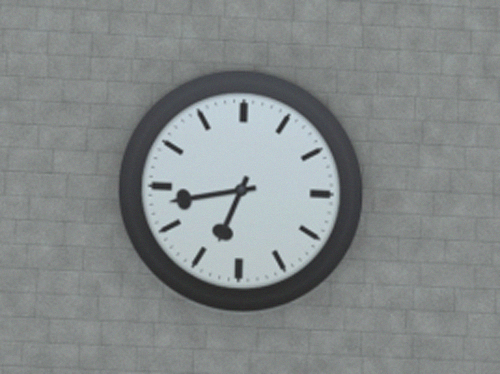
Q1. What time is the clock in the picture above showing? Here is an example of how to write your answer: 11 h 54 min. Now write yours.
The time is 6 h 43 min
